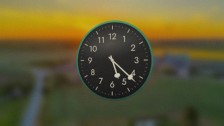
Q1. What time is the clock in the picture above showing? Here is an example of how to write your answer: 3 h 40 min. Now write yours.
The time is 5 h 22 min
